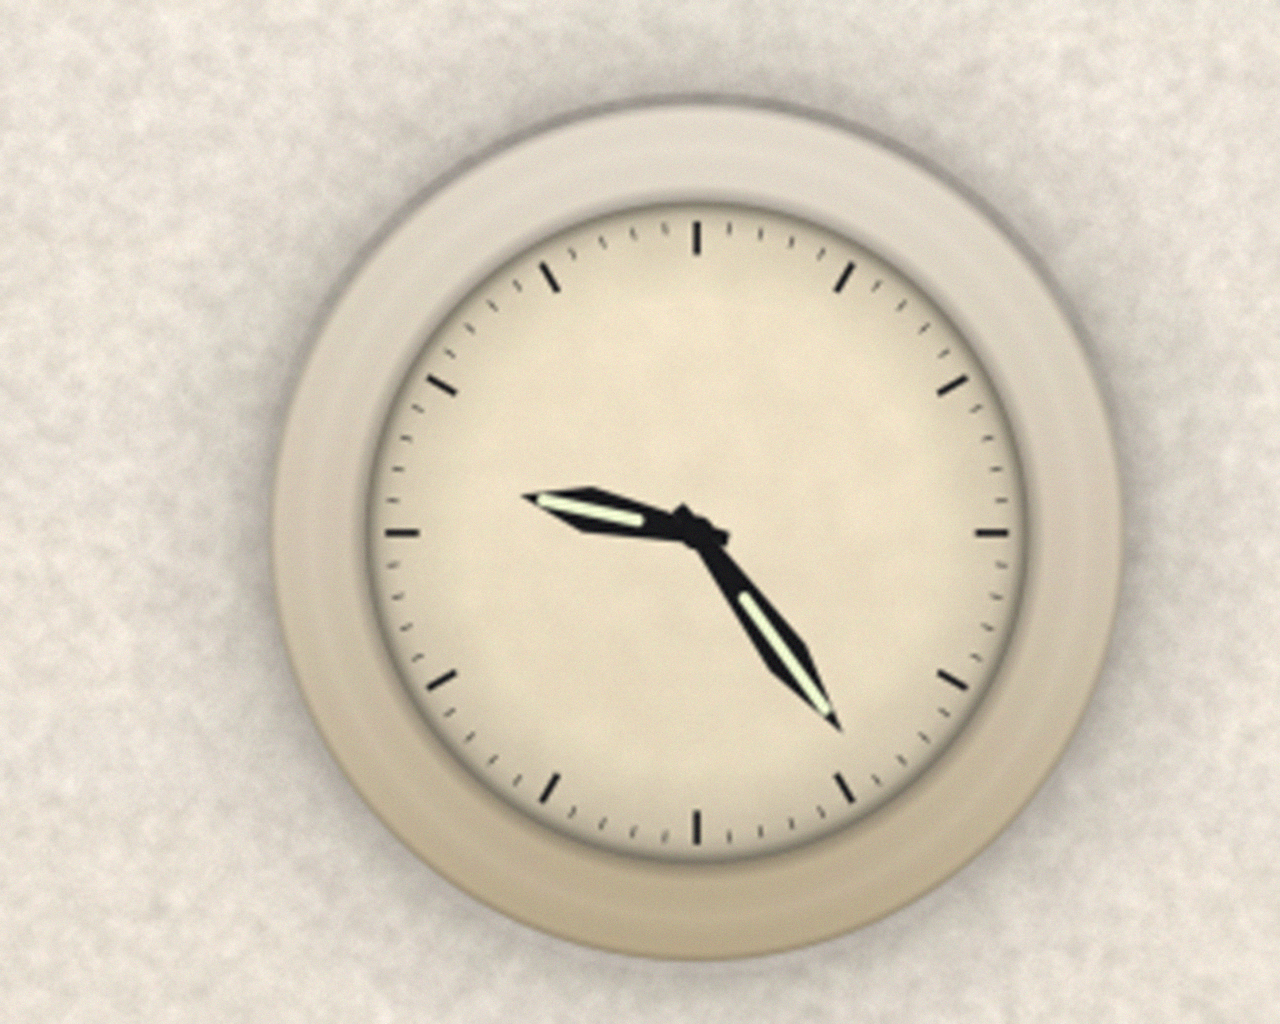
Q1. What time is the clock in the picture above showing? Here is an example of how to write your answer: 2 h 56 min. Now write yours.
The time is 9 h 24 min
